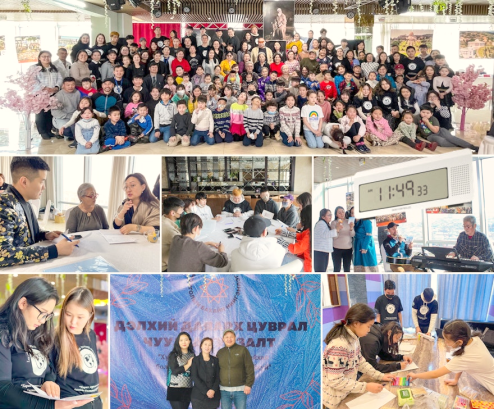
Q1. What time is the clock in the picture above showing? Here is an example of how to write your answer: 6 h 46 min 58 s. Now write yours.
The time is 11 h 49 min 33 s
